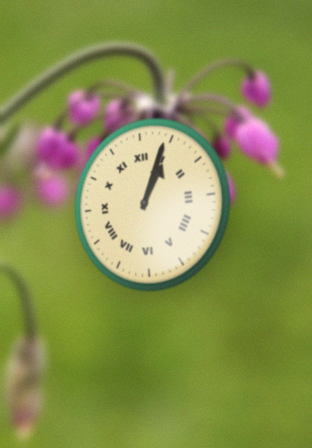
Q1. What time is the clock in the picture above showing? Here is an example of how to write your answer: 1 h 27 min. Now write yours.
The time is 1 h 04 min
